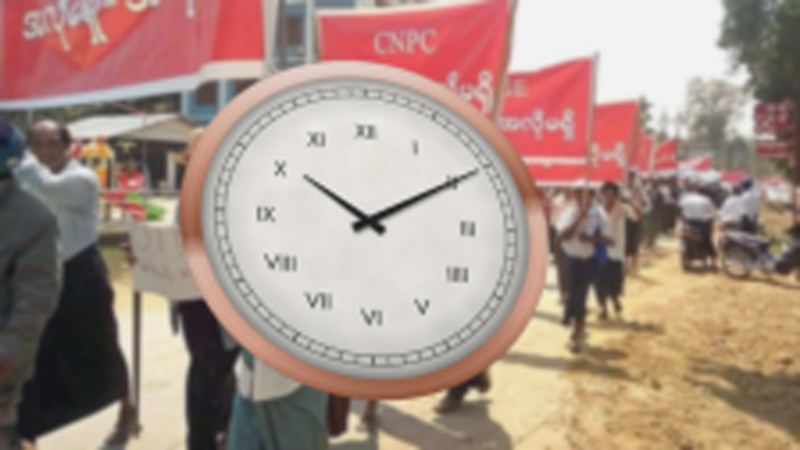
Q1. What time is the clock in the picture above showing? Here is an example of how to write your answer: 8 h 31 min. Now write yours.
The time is 10 h 10 min
